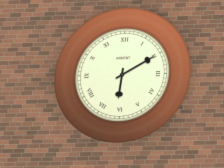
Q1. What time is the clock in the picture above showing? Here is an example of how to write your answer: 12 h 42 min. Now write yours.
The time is 6 h 10 min
